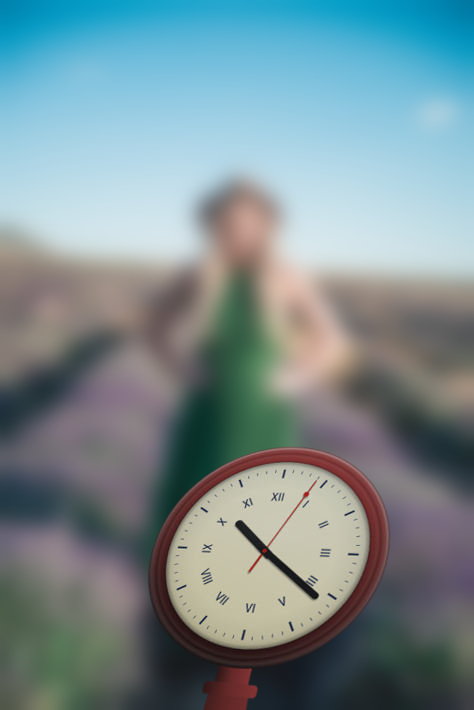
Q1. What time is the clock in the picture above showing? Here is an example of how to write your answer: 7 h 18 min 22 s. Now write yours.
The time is 10 h 21 min 04 s
